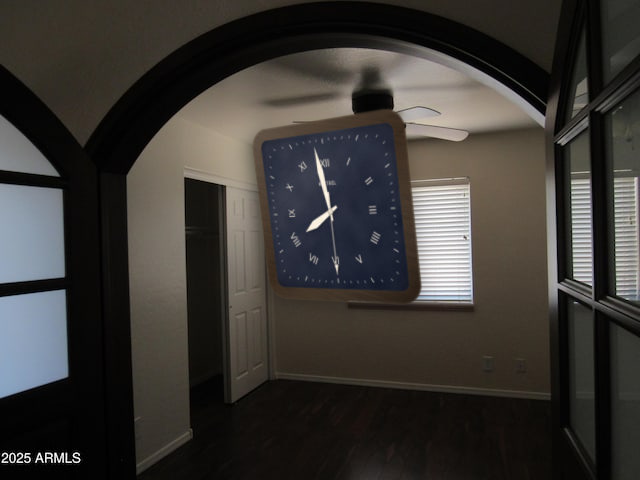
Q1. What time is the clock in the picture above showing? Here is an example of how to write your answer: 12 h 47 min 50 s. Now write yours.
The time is 7 h 58 min 30 s
